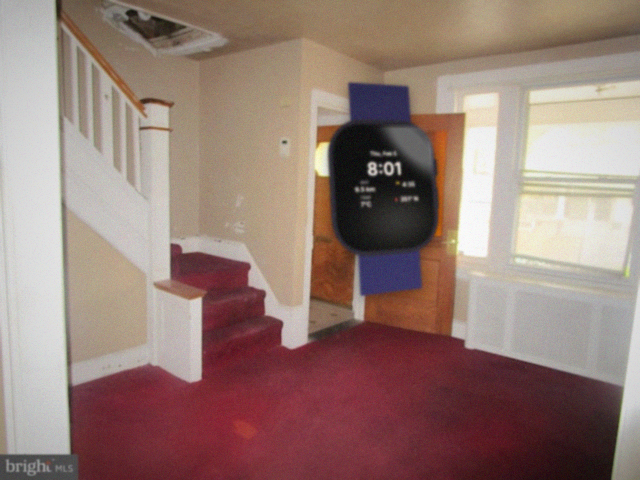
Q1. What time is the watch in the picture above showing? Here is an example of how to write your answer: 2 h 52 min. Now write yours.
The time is 8 h 01 min
